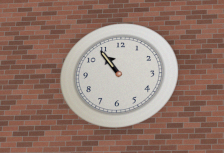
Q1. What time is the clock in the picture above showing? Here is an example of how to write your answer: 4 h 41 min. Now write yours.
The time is 10 h 54 min
